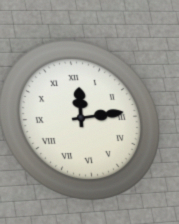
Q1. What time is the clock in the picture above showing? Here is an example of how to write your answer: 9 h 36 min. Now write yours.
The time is 12 h 14 min
